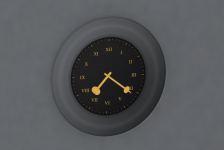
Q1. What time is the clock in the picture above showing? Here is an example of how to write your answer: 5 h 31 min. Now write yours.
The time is 7 h 21 min
